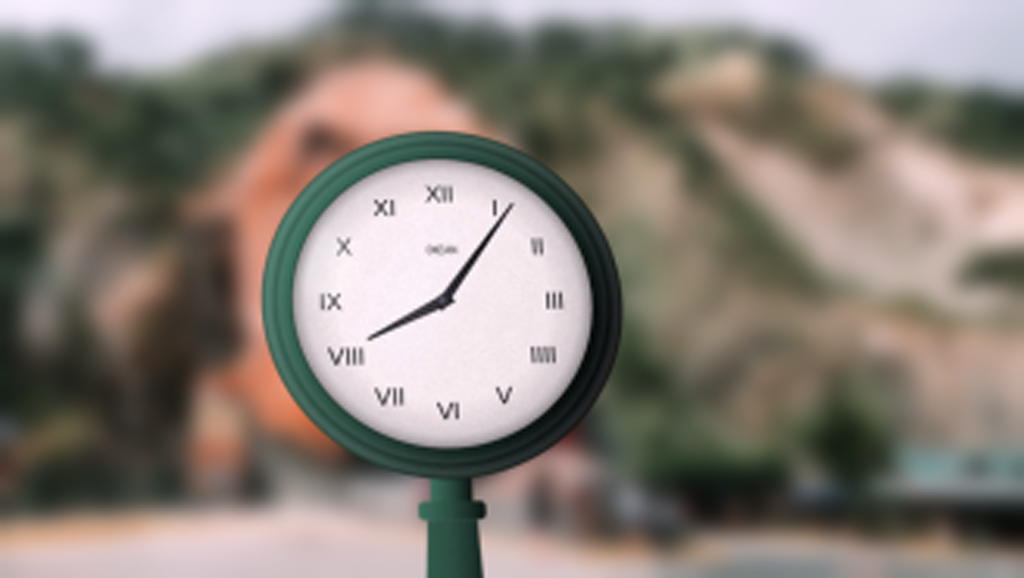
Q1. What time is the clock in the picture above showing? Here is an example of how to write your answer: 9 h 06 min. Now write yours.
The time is 8 h 06 min
